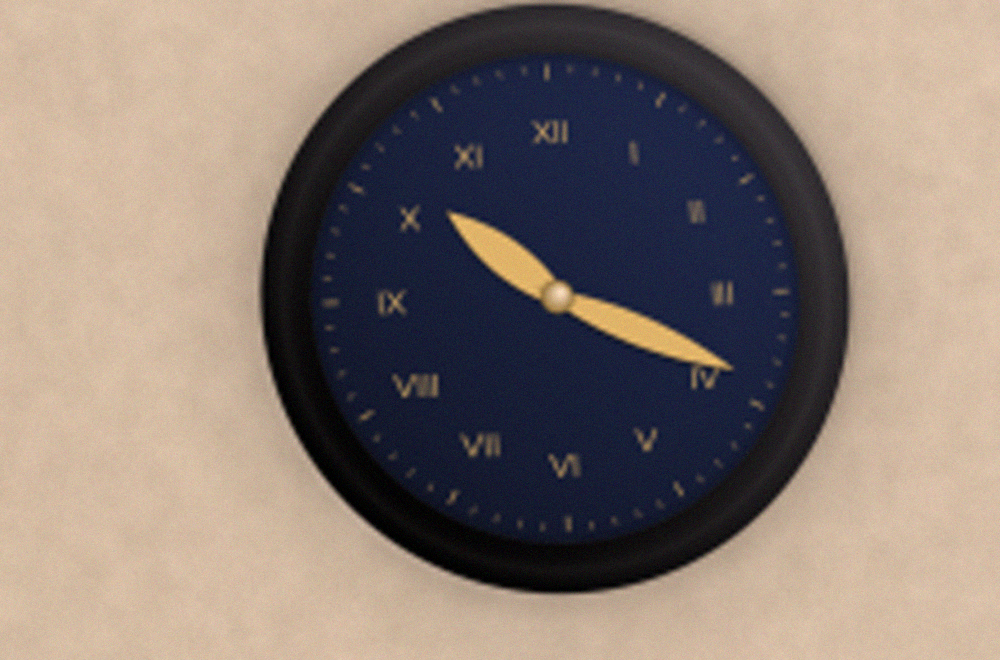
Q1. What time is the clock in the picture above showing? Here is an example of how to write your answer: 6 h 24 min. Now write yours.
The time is 10 h 19 min
